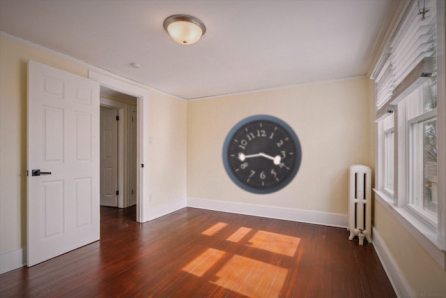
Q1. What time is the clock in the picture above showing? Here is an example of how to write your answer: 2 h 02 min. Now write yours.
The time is 3 h 44 min
